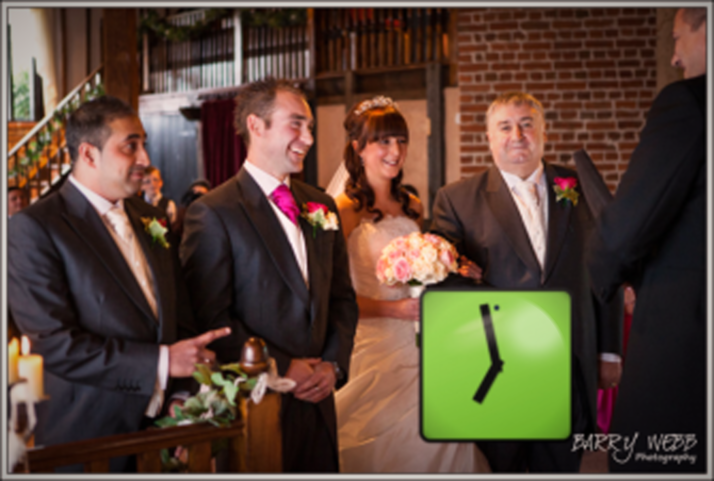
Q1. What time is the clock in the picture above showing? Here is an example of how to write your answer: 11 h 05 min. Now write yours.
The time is 6 h 58 min
